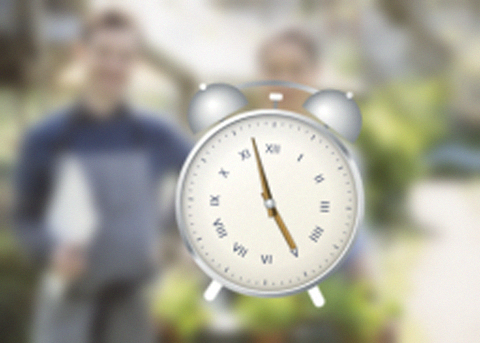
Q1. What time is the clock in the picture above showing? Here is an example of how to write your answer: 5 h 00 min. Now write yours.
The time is 4 h 57 min
